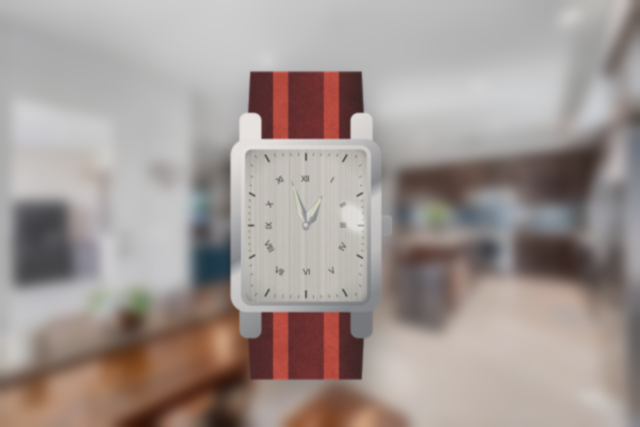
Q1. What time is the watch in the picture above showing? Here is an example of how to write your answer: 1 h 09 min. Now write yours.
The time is 12 h 57 min
